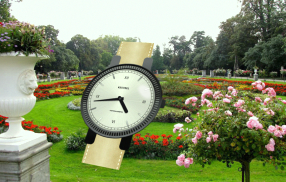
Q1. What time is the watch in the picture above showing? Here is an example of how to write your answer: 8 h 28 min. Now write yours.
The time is 4 h 43 min
